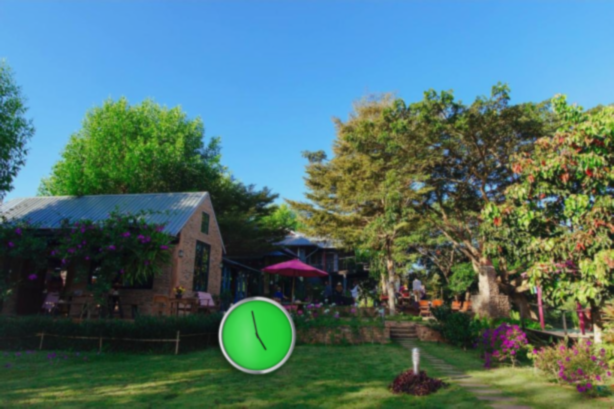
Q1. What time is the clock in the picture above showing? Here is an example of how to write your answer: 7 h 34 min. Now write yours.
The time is 4 h 58 min
